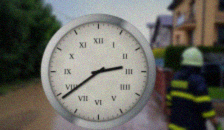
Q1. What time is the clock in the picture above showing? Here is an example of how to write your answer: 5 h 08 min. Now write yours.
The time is 2 h 39 min
